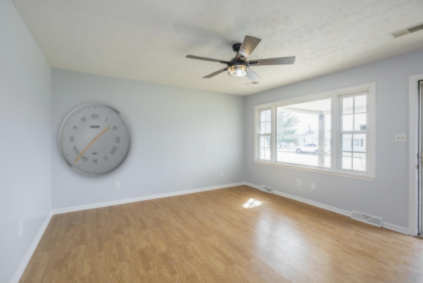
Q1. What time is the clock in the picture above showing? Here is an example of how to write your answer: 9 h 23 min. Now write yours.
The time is 1 h 37 min
